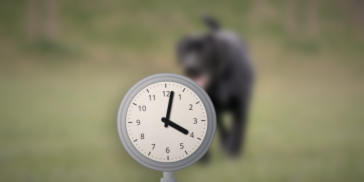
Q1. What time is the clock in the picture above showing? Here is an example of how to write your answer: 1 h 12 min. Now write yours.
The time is 4 h 02 min
